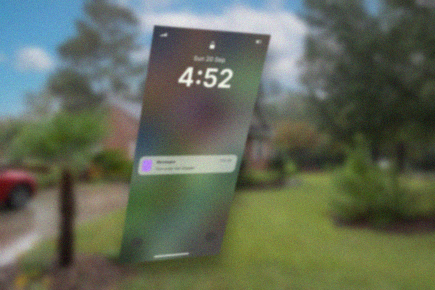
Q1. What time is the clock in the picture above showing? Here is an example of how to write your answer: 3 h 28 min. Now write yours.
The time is 4 h 52 min
